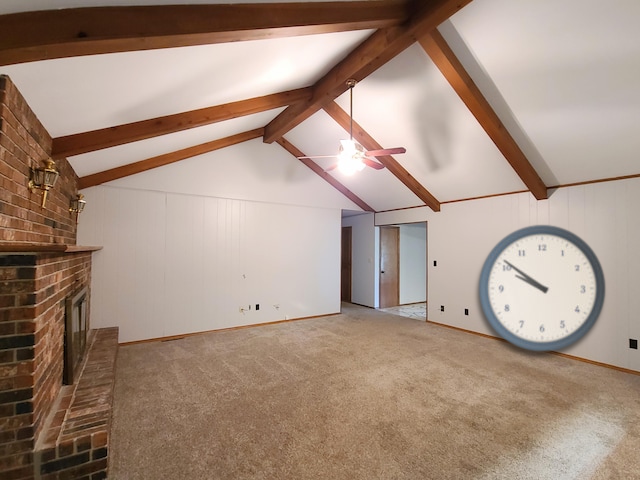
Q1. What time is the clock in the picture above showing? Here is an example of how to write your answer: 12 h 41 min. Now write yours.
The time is 9 h 51 min
